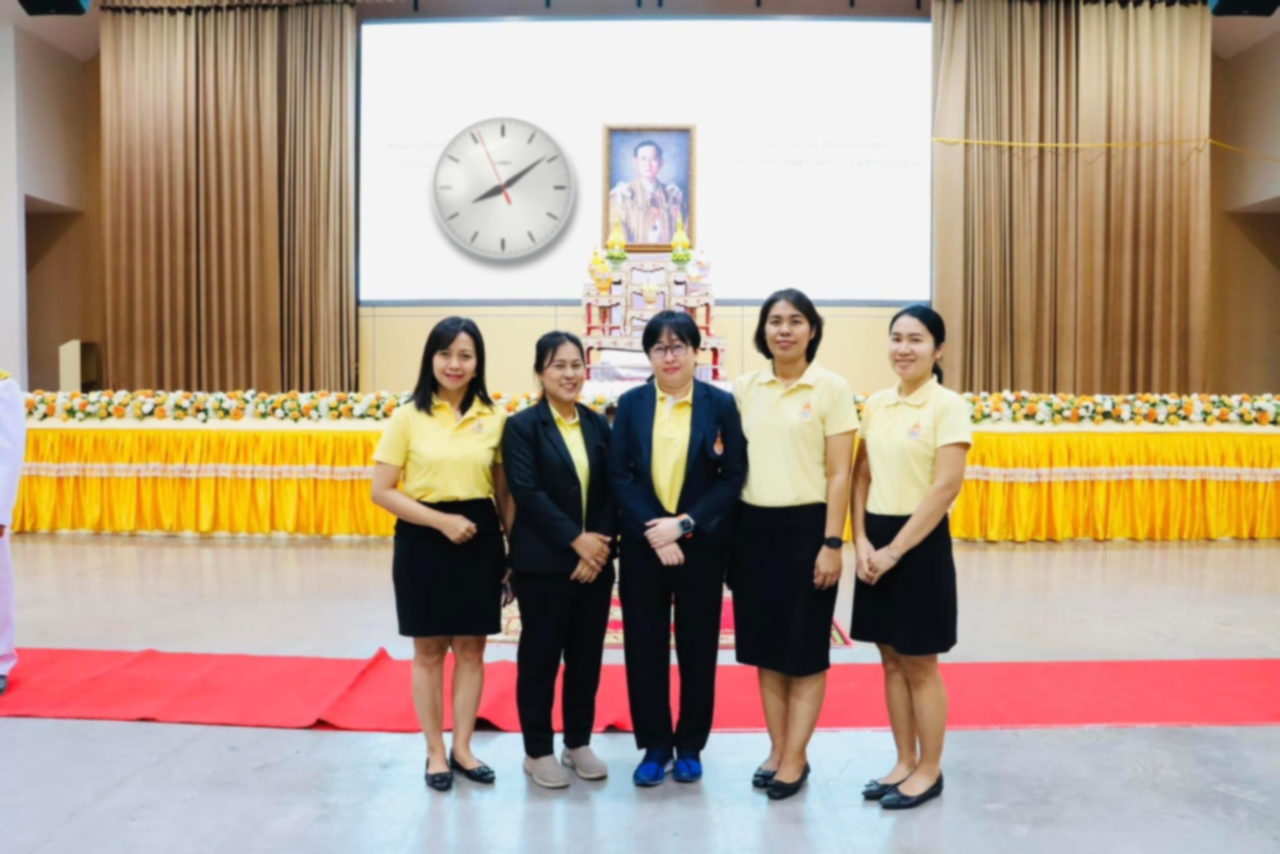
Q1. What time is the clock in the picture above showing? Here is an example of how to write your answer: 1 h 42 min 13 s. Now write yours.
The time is 8 h 08 min 56 s
